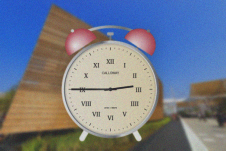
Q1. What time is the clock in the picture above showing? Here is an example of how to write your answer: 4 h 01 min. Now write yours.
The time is 2 h 45 min
